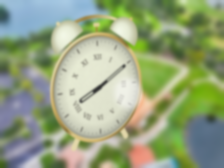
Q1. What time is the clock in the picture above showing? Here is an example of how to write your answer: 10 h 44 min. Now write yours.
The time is 8 h 10 min
